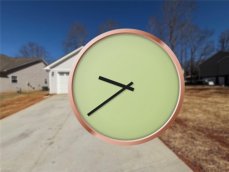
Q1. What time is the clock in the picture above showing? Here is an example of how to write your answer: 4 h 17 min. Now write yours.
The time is 9 h 39 min
